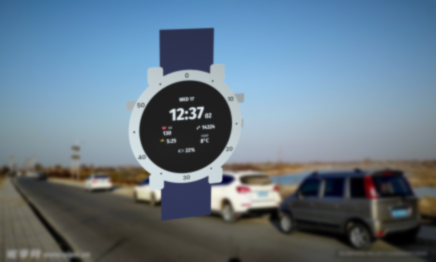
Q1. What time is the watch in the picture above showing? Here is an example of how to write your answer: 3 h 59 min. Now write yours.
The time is 12 h 37 min
